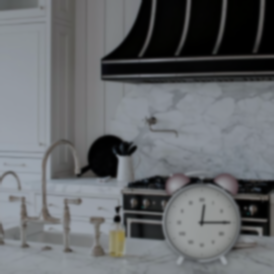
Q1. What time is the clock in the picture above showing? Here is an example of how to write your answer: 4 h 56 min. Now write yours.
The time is 12 h 15 min
